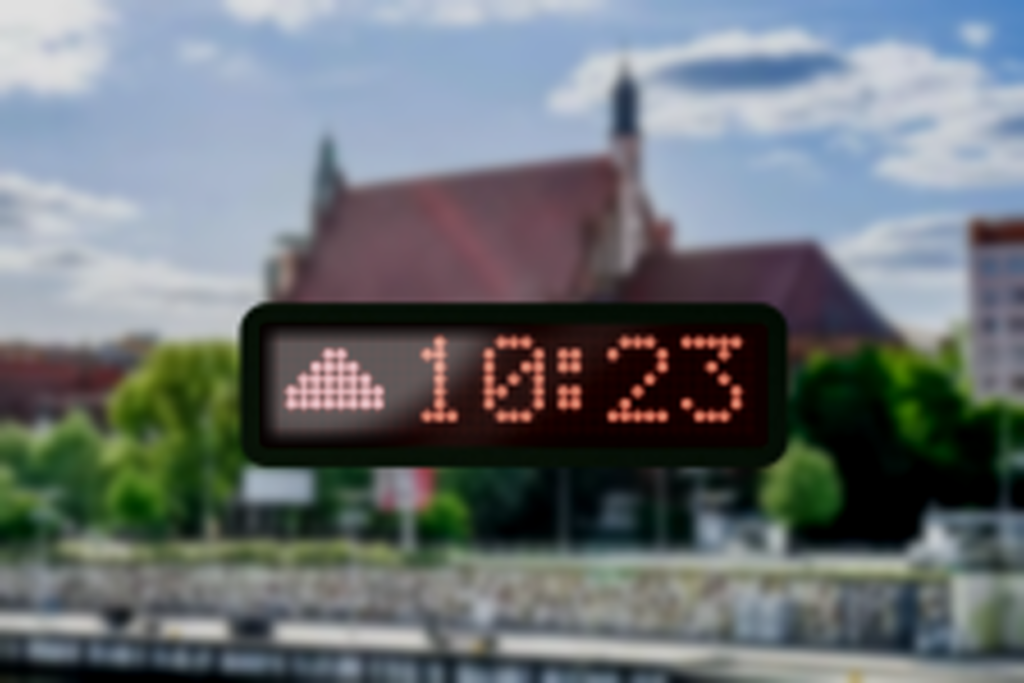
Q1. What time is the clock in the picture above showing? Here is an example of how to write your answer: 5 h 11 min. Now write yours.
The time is 10 h 23 min
